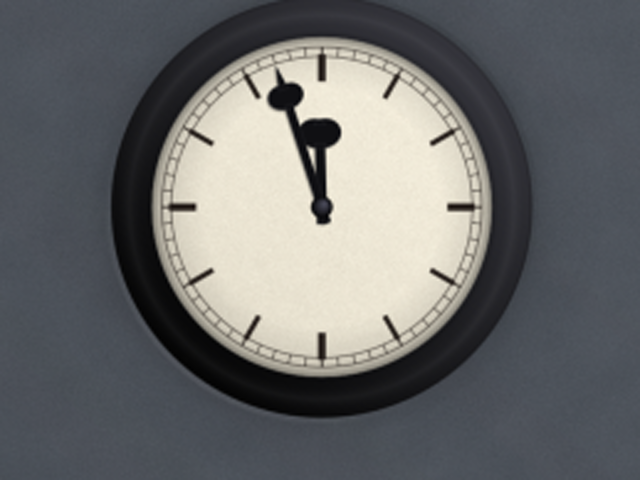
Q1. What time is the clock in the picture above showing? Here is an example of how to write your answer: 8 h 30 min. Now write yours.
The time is 11 h 57 min
